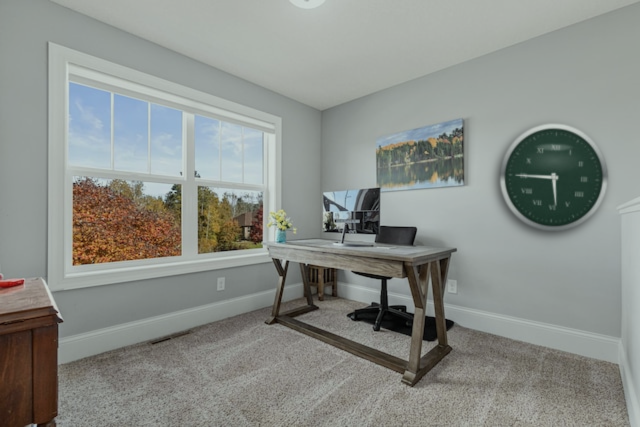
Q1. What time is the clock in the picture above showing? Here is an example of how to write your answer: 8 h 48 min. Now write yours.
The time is 5 h 45 min
